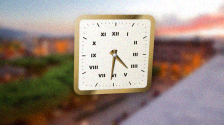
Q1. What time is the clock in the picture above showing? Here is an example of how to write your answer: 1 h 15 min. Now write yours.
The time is 4 h 31 min
